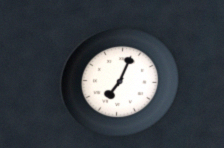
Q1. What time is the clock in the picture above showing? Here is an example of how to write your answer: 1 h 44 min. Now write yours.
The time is 7 h 03 min
